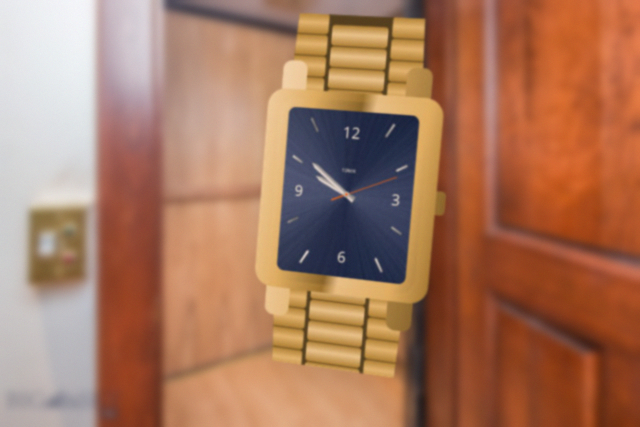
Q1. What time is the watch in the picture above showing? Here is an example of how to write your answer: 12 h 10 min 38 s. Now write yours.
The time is 9 h 51 min 11 s
